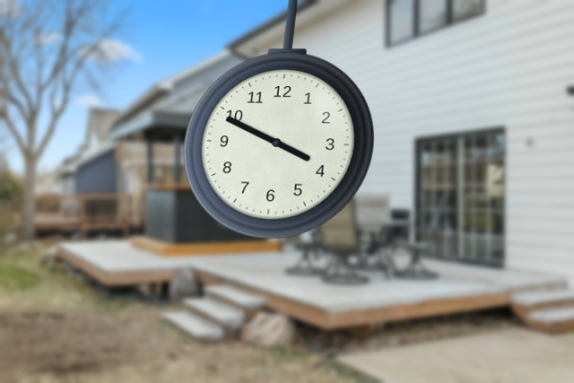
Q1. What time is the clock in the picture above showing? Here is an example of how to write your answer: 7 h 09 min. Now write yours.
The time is 3 h 49 min
